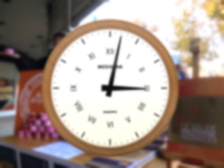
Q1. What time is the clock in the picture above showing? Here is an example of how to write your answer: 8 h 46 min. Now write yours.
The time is 3 h 02 min
